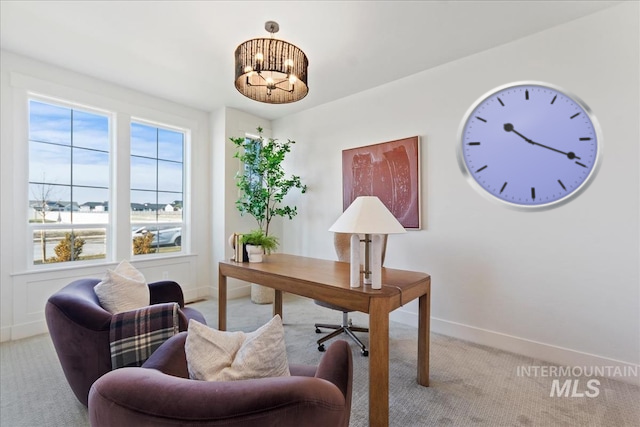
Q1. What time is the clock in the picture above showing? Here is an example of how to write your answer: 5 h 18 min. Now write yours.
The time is 10 h 19 min
